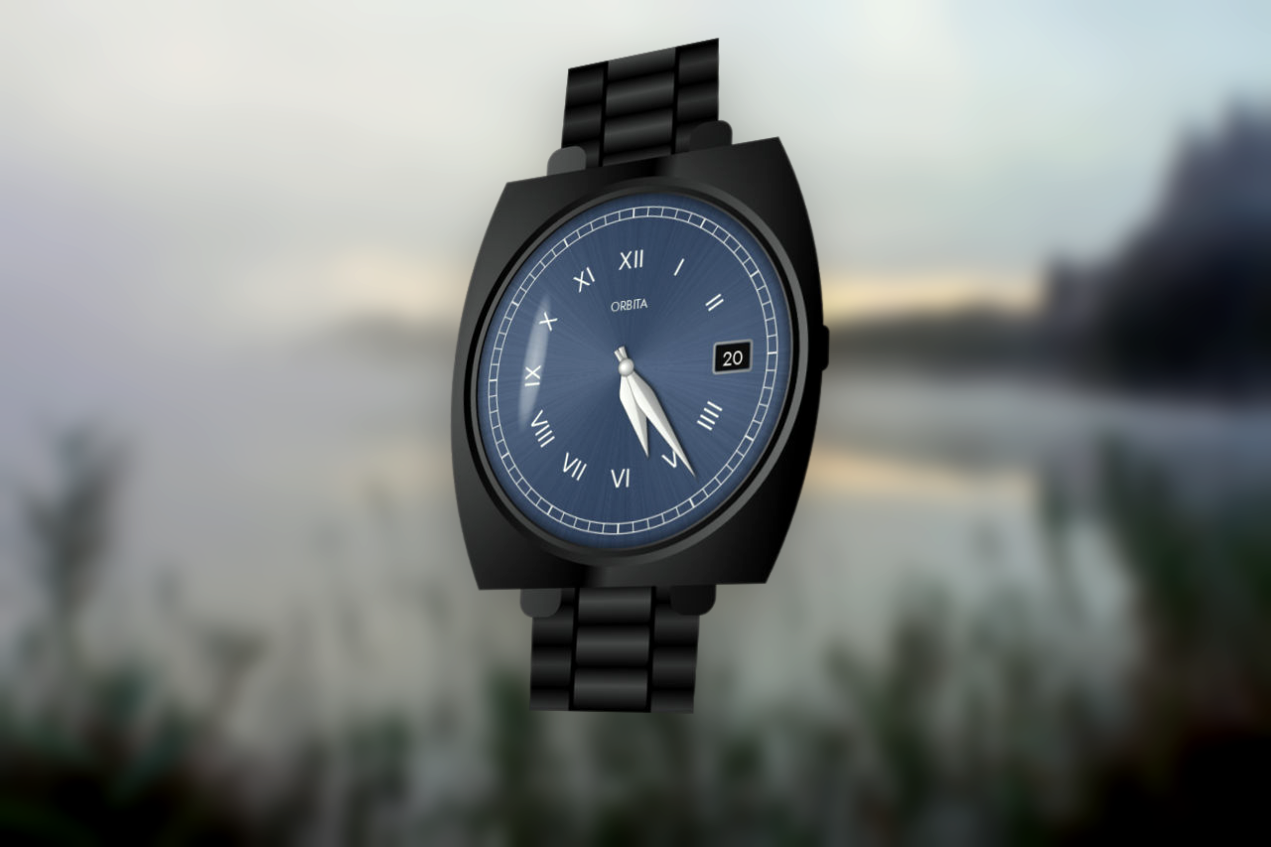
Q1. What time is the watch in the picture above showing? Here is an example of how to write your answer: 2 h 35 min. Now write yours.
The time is 5 h 24 min
